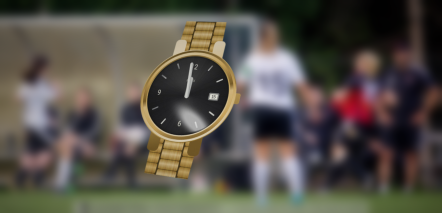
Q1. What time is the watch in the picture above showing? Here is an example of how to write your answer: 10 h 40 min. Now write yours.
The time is 11 h 59 min
